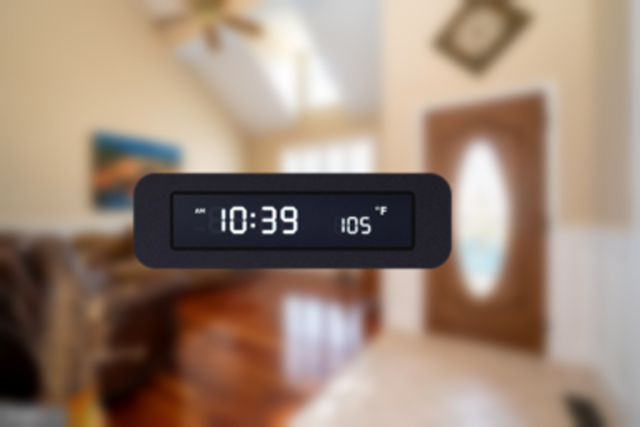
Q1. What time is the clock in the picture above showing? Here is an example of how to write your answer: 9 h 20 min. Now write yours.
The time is 10 h 39 min
